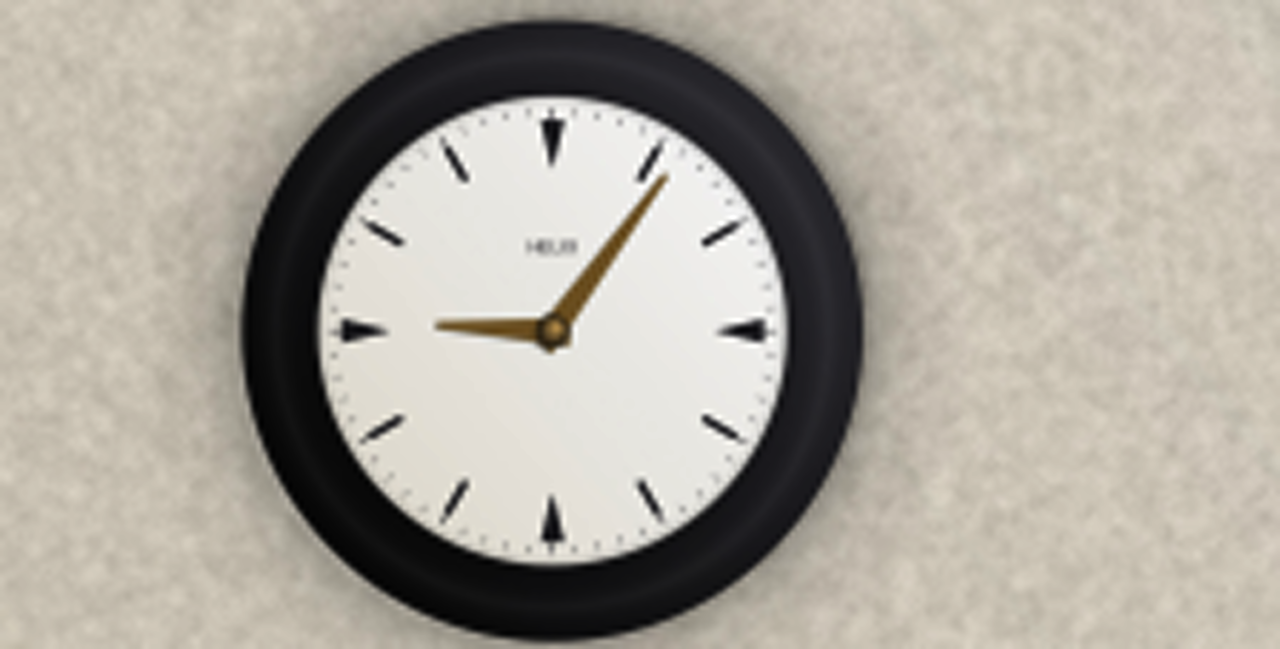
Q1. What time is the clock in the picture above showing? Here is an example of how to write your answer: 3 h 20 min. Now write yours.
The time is 9 h 06 min
